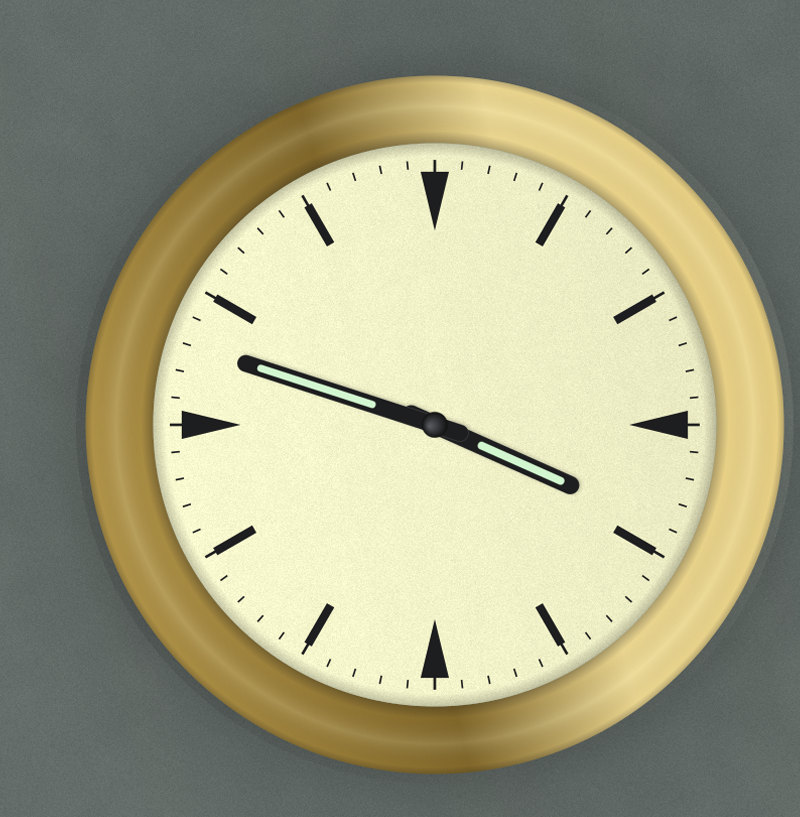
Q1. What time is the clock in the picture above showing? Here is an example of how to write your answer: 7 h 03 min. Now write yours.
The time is 3 h 48 min
